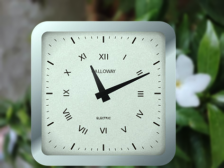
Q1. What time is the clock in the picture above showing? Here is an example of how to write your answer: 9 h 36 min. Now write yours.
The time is 11 h 11 min
